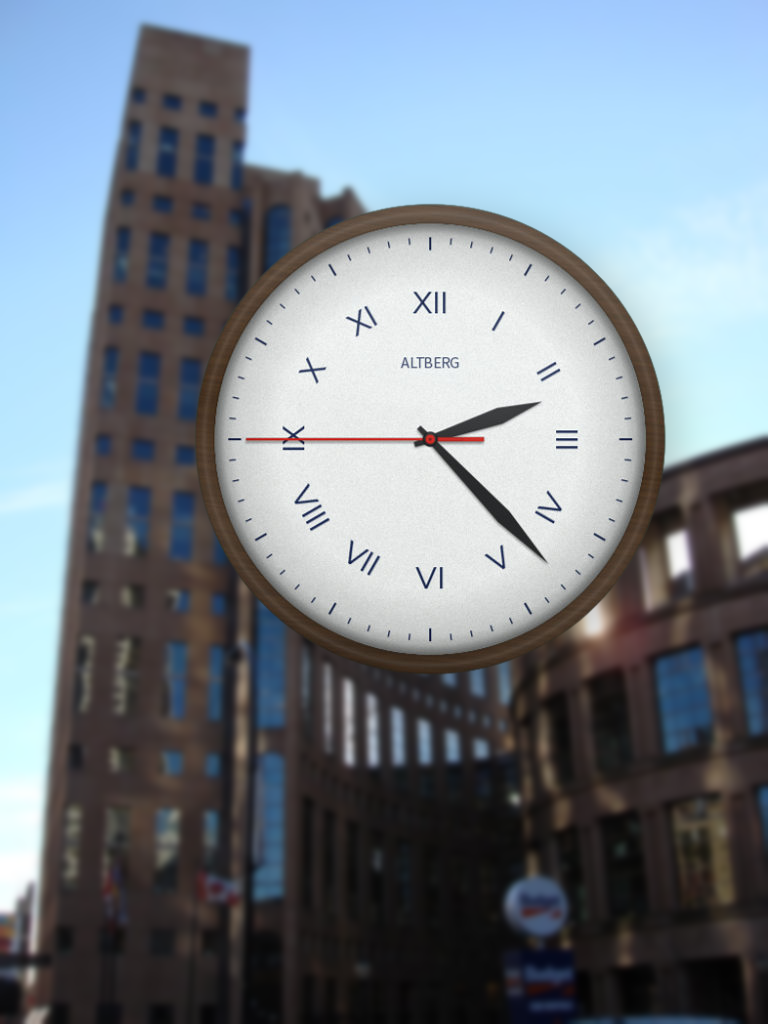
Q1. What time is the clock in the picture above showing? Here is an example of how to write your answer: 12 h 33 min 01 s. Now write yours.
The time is 2 h 22 min 45 s
